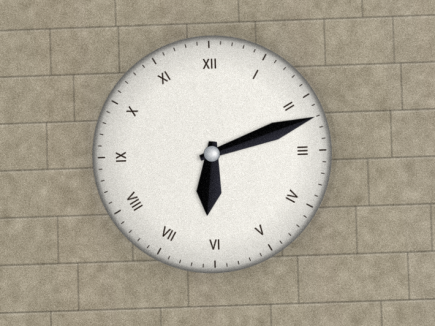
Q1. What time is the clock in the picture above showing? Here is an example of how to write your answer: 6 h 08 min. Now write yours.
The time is 6 h 12 min
